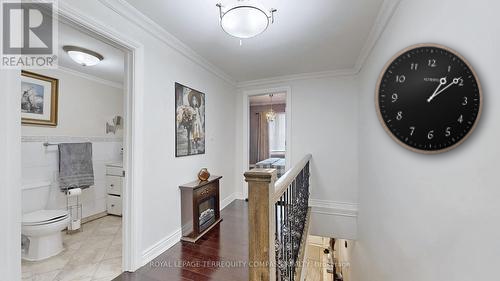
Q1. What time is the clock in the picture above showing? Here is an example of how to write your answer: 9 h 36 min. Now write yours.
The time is 1 h 09 min
